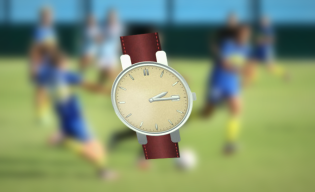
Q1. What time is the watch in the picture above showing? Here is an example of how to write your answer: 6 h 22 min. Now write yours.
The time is 2 h 15 min
